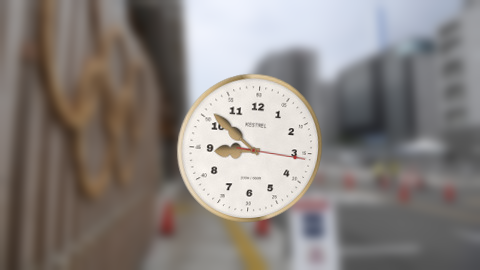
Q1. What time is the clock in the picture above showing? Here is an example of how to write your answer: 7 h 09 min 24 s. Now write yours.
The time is 8 h 51 min 16 s
